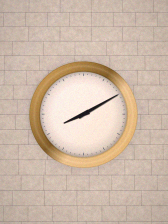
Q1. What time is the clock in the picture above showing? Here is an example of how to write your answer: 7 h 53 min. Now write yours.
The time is 8 h 10 min
